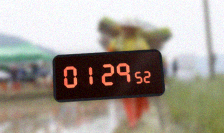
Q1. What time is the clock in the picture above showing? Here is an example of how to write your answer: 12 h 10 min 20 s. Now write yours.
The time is 1 h 29 min 52 s
